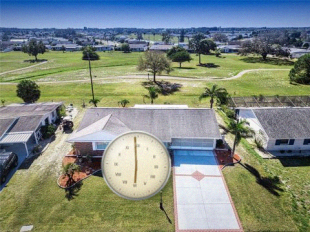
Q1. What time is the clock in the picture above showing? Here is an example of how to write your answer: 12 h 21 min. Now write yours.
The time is 5 h 59 min
